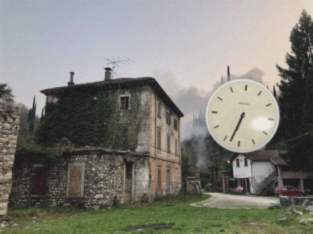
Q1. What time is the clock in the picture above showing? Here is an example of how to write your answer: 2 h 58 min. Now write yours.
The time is 6 h 33 min
